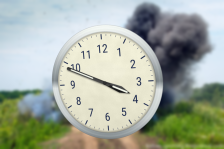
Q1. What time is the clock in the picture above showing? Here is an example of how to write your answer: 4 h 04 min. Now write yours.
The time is 3 h 49 min
